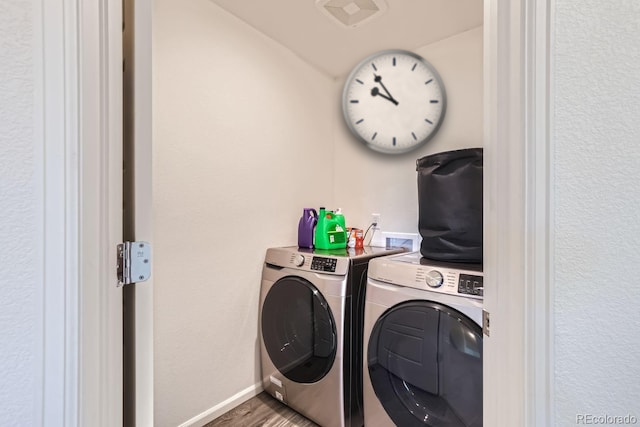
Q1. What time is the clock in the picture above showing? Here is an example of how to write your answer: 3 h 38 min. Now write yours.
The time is 9 h 54 min
